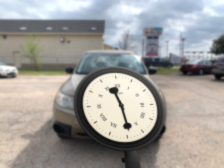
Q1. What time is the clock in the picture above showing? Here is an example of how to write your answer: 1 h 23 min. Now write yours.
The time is 11 h 29 min
